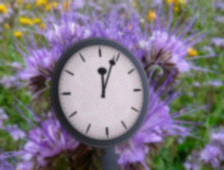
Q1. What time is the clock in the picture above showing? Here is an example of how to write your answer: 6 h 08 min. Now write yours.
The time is 12 h 04 min
